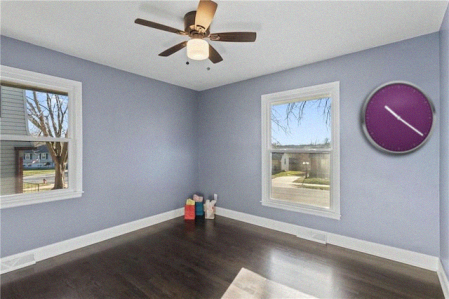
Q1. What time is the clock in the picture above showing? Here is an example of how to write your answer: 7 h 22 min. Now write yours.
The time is 10 h 21 min
